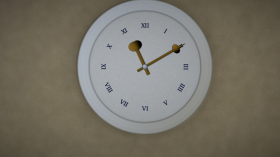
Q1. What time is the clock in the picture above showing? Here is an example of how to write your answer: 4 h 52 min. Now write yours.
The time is 11 h 10 min
